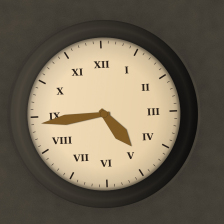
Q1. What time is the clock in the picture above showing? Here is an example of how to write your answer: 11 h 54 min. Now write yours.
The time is 4 h 44 min
